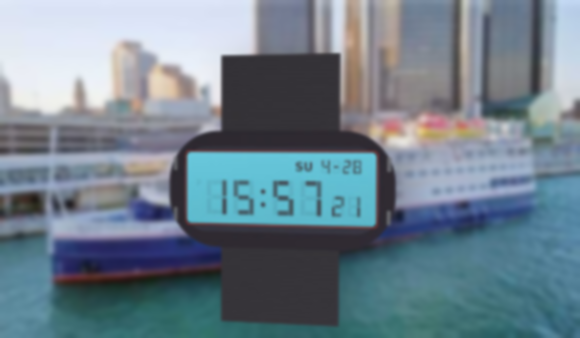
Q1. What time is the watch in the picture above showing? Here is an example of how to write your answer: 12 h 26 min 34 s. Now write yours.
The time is 15 h 57 min 21 s
